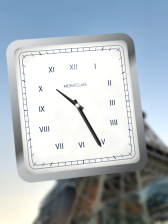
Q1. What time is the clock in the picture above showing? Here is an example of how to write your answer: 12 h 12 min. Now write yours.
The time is 10 h 26 min
